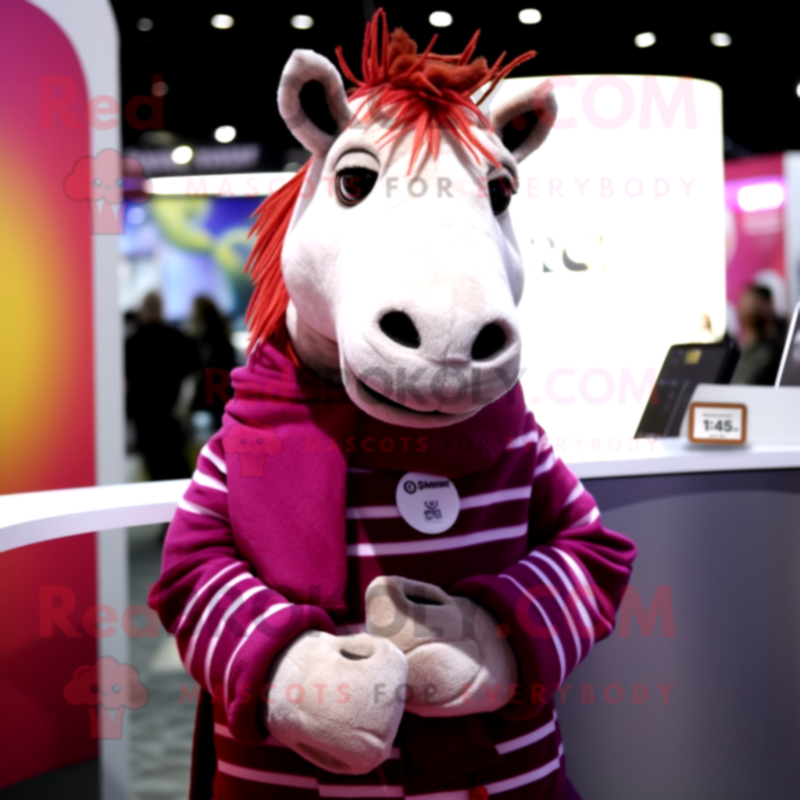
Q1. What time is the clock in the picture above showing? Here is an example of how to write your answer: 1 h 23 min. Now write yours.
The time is 1 h 45 min
